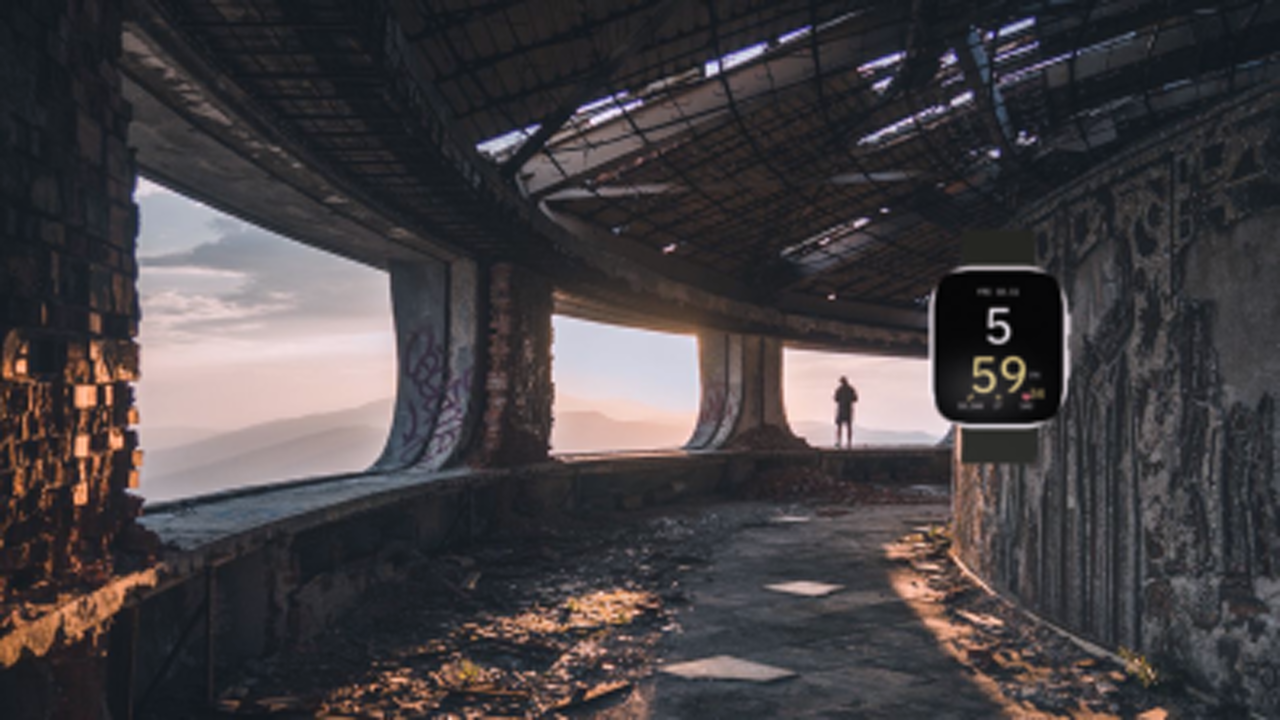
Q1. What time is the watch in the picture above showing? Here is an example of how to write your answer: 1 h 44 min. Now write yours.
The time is 5 h 59 min
